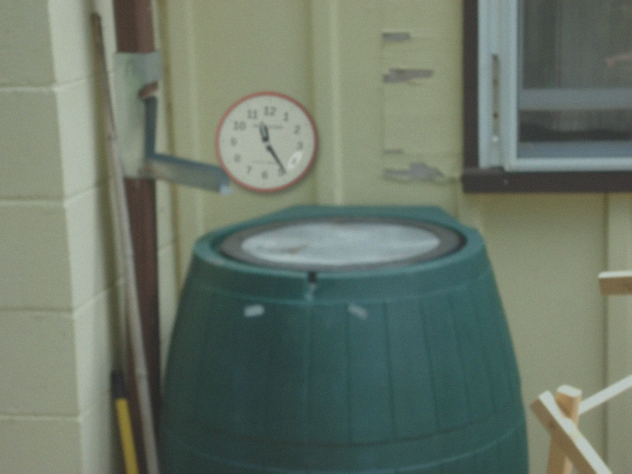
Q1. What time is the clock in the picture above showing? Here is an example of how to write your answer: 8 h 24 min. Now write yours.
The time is 11 h 24 min
